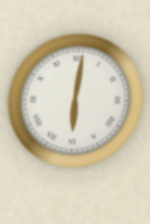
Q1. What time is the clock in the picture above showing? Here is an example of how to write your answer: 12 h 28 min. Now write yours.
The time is 6 h 01 min
